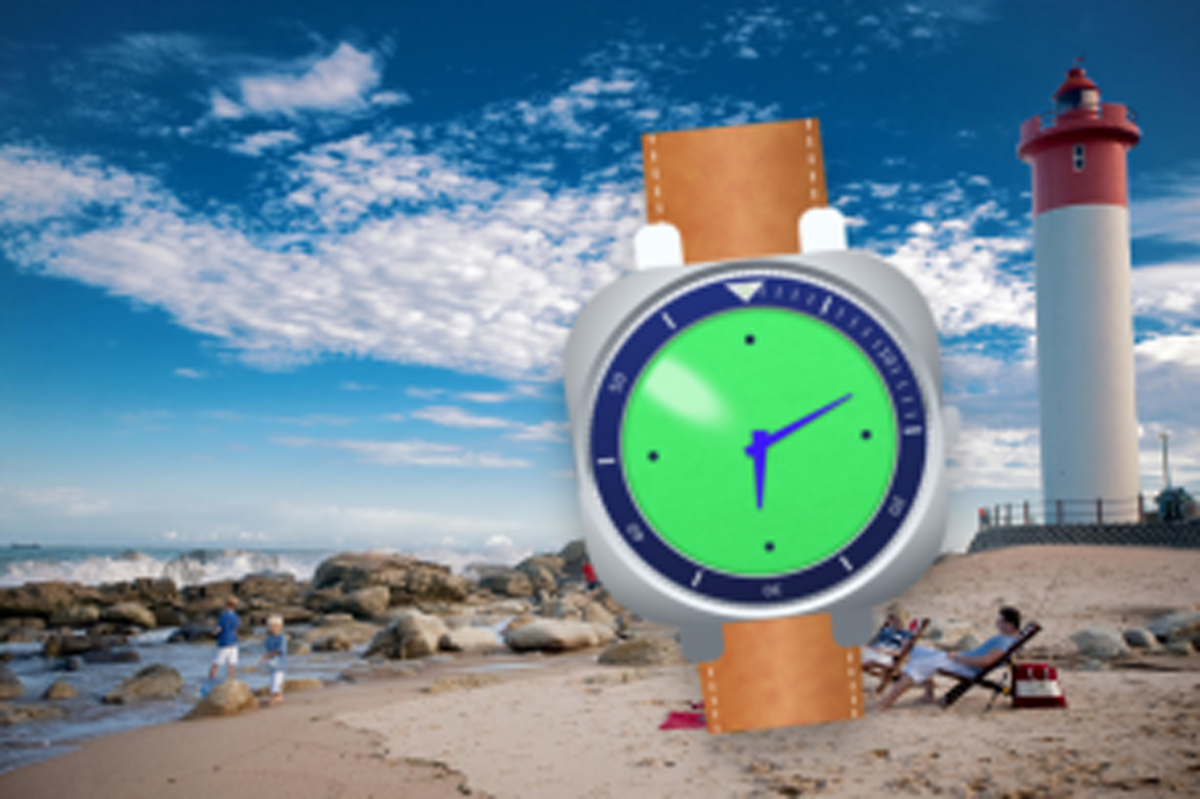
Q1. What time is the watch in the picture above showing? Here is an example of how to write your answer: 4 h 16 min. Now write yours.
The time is 6 h 11 min
